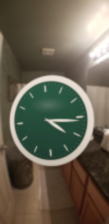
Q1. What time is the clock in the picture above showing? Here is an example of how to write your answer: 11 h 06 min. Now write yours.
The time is 4 h 16 min
